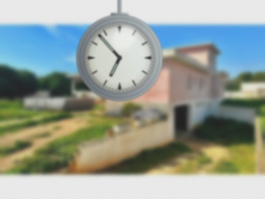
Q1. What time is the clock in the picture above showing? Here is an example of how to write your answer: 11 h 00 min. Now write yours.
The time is 6 h 53 min
